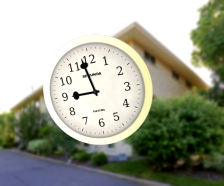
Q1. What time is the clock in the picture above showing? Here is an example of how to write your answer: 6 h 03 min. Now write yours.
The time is 8 h 58 min
